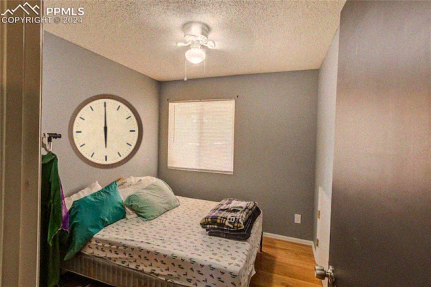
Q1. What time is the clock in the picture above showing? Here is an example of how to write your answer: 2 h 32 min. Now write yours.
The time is 6 h 00 min
